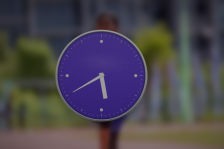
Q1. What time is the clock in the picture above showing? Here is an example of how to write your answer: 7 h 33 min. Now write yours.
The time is 5 h 40 min
